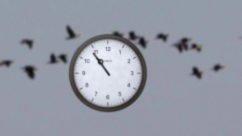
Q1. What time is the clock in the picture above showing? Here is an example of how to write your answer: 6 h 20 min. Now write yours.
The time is 10 h 54 min
